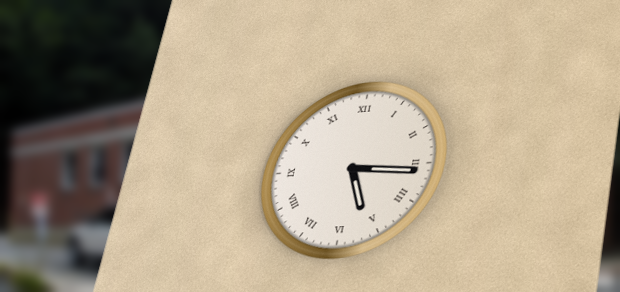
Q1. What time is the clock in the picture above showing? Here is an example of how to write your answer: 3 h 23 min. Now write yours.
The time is 5 h 16 min
